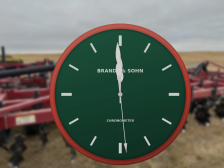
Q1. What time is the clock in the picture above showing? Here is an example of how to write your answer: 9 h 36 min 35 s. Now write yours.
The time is 11 h 59 min 29 s
